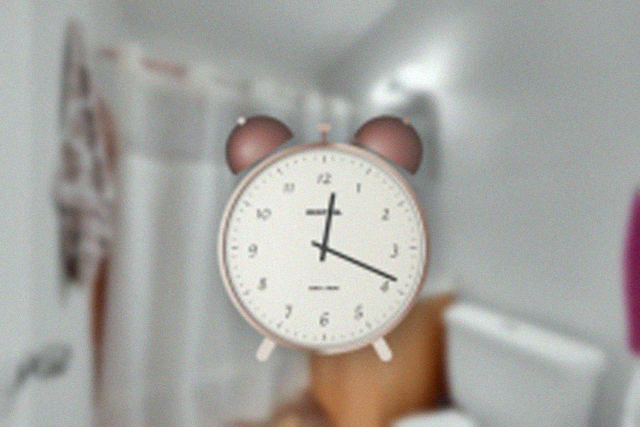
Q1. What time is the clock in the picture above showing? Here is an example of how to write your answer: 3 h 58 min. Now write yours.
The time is 12 h 19 min
